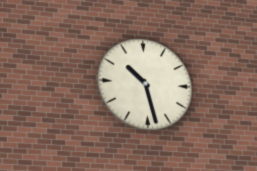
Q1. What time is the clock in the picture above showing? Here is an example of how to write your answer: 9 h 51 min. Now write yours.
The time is 10 h 28 min
